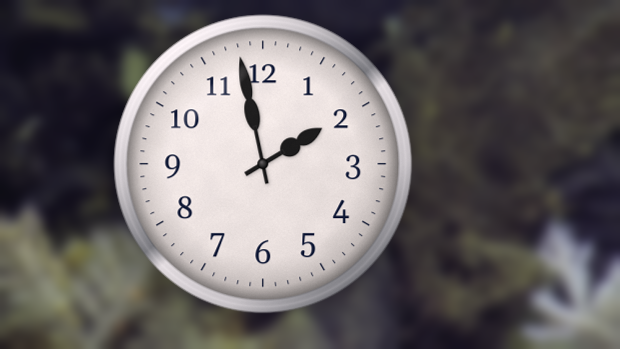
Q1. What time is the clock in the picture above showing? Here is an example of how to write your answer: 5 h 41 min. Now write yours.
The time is 1 h 58 min
